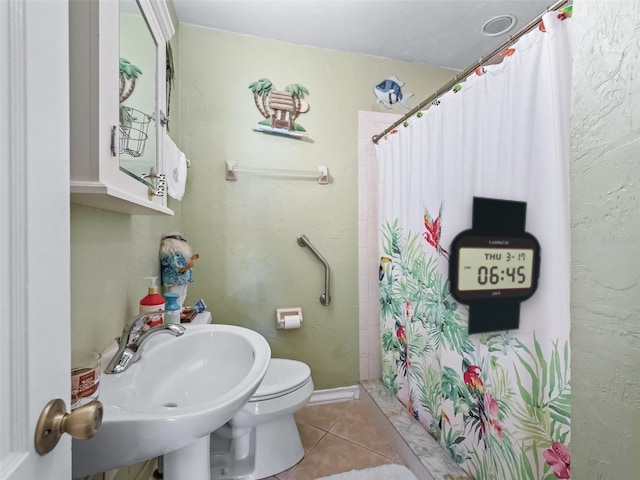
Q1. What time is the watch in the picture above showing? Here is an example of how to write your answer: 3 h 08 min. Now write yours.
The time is 6 h 45 min
